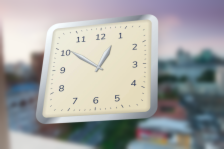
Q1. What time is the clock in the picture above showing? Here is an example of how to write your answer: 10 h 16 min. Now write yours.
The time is 12 h 51 min
